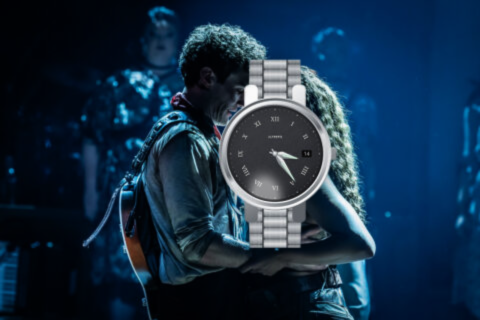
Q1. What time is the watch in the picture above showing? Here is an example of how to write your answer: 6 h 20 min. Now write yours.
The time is 3 h 24 min
